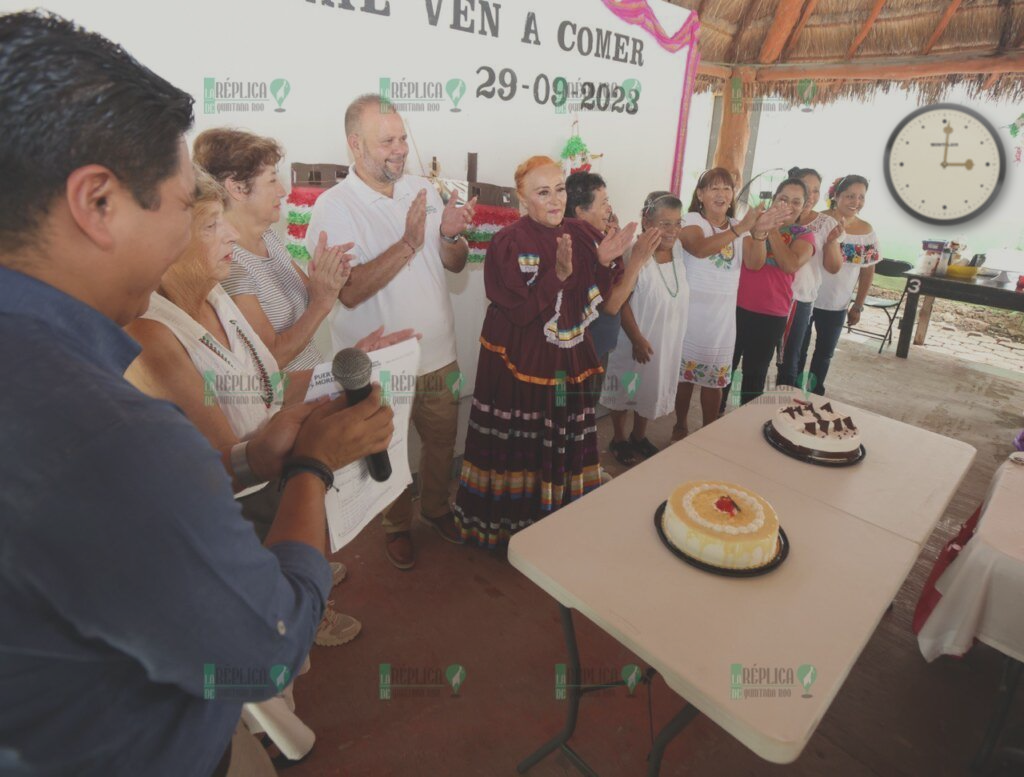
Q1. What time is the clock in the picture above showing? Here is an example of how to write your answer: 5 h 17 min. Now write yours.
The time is 3 h 01 min
